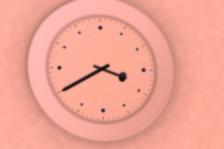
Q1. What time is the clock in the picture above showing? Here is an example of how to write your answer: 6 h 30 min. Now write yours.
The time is 3 h 40 min
